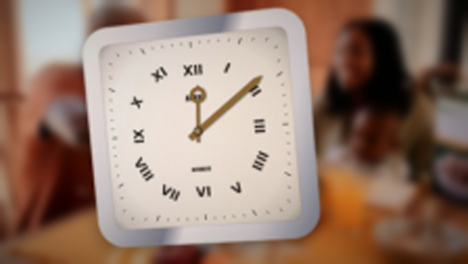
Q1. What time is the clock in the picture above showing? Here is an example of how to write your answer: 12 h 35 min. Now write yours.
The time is 12 h 09 min
